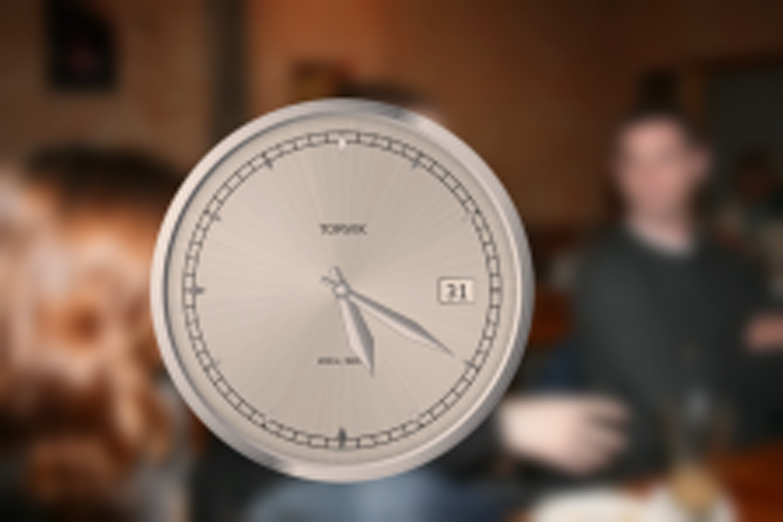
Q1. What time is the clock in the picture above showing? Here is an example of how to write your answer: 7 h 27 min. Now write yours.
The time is 5 h 20 min
